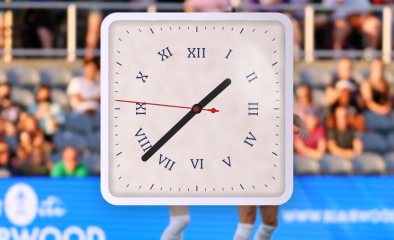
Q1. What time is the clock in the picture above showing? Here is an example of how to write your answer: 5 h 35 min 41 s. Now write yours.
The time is 1 h 37 min 46 s
